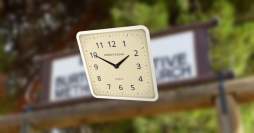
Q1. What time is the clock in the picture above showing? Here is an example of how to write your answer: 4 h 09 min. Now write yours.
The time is 1 h 50 min
